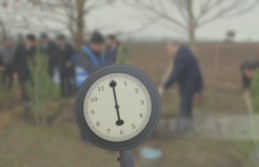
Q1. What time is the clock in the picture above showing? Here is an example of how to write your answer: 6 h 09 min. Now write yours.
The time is 6 h 00 min
